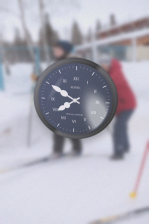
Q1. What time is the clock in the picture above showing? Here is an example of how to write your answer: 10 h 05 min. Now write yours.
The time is 7 h 50 min
